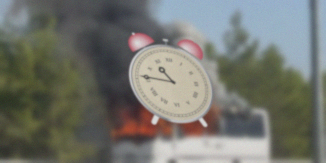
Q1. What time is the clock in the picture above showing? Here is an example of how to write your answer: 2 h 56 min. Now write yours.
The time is 10 h 46 min
